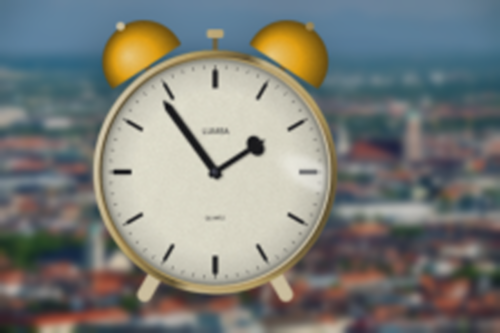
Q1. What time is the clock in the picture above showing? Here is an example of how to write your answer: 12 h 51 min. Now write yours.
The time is 1 h 54 min
